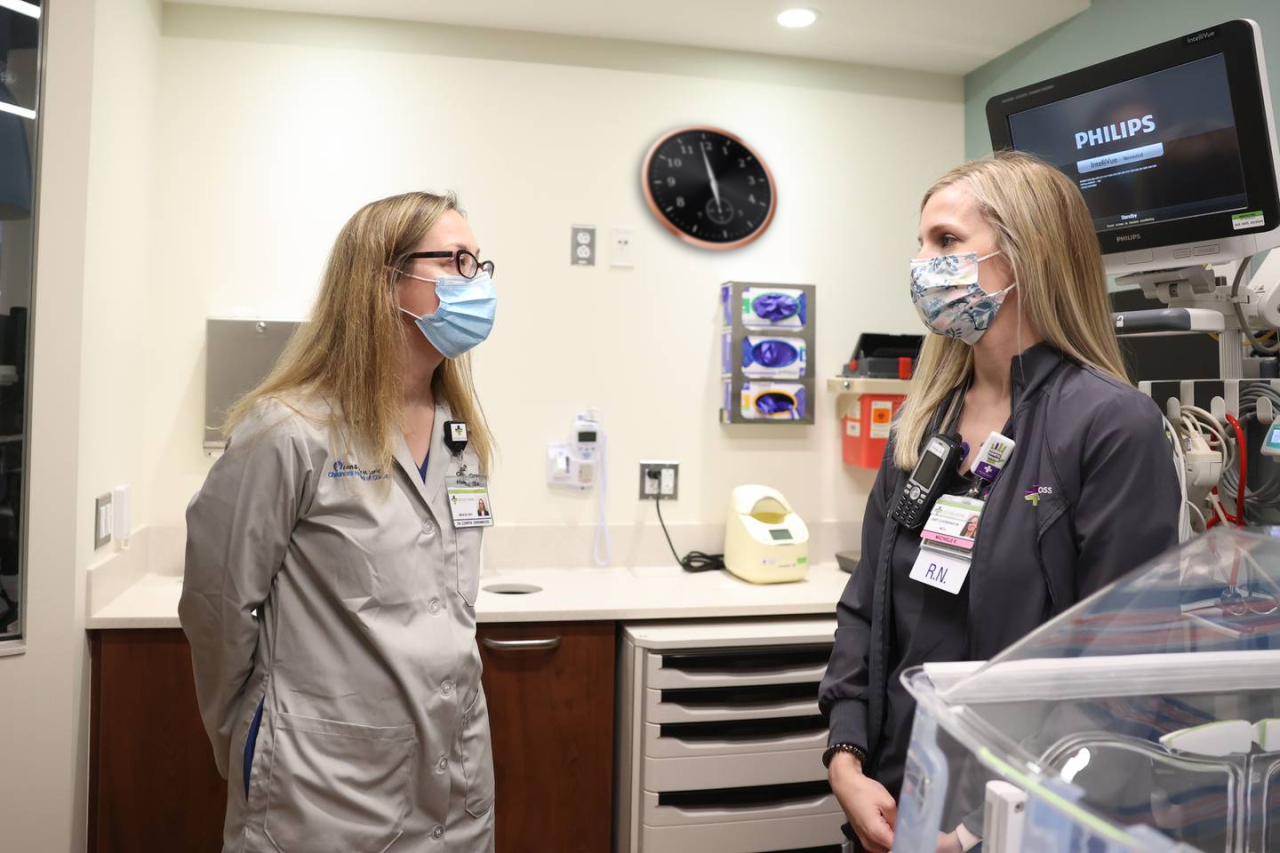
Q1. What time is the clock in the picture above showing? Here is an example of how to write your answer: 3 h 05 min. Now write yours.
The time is 5 h 59 min
